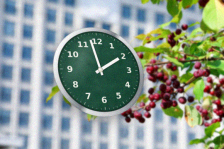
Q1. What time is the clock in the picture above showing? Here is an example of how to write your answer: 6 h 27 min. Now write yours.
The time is 1 h 58 min
